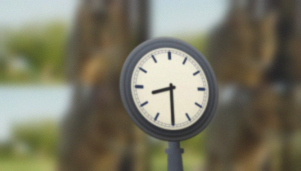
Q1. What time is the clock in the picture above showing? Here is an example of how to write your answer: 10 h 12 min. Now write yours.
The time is 8 h 30 min
